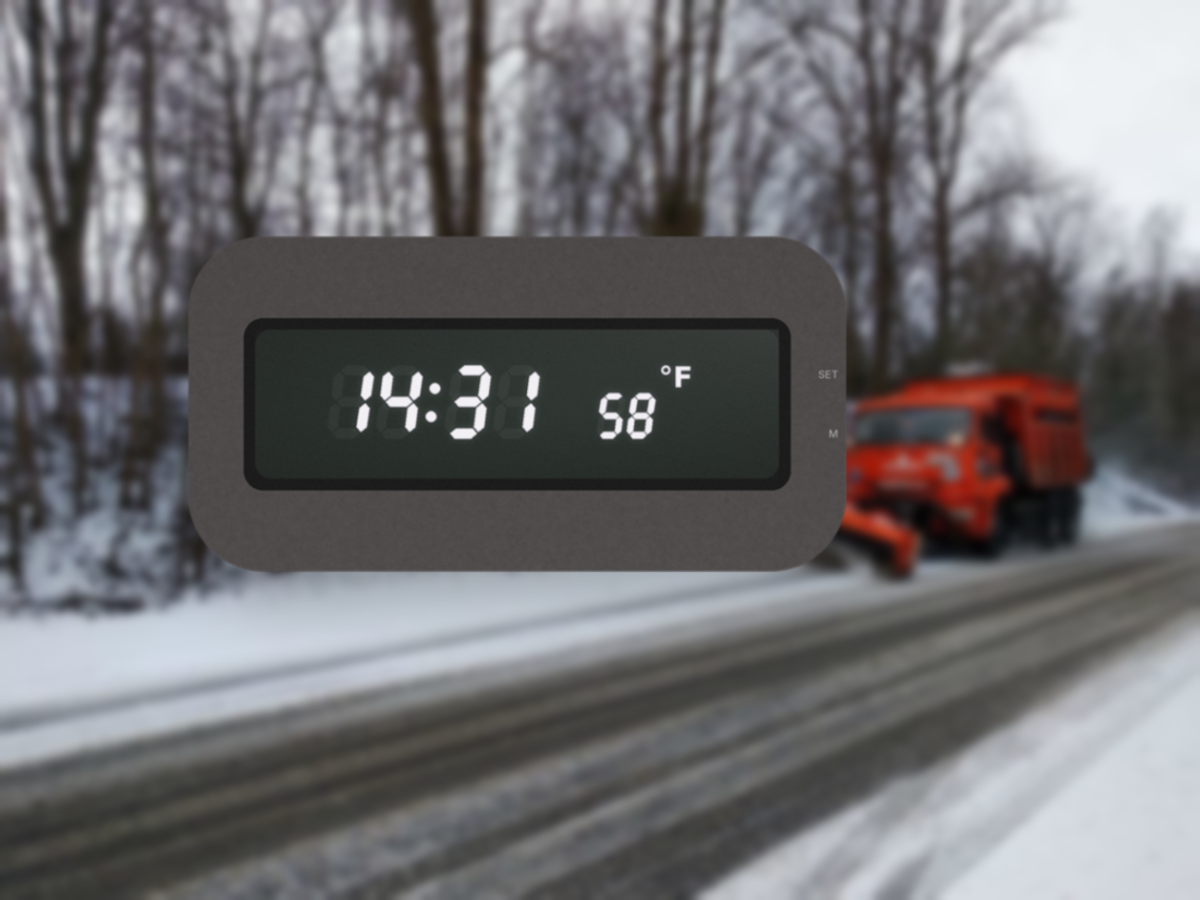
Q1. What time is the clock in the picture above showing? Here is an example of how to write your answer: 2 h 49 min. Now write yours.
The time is 14 h 31 min
